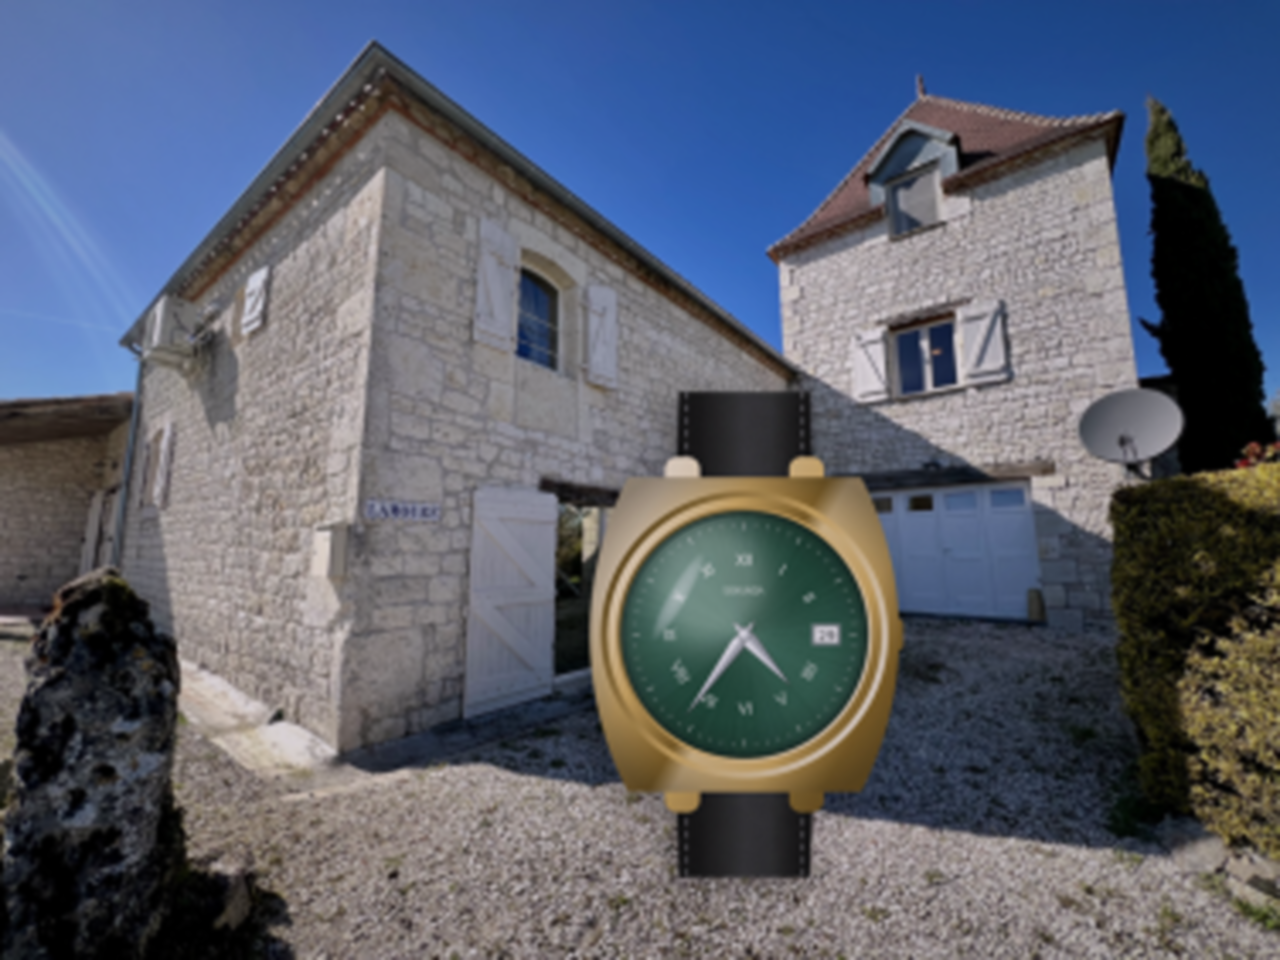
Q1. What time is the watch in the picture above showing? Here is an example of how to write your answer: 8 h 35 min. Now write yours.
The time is 4 h 36 min
